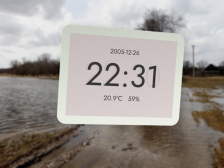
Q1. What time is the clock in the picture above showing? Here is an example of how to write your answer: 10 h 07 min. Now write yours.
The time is 22 h 31 min
